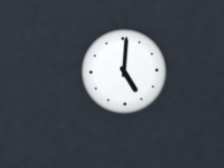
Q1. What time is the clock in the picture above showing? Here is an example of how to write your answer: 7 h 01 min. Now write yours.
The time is 5 h 01 min
